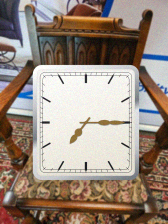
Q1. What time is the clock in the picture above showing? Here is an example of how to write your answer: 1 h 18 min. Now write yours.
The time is 7 h 15 min
